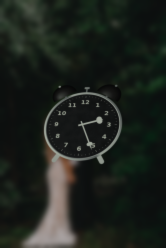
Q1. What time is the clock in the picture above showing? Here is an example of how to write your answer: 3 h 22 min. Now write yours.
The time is 2 h 26 min
